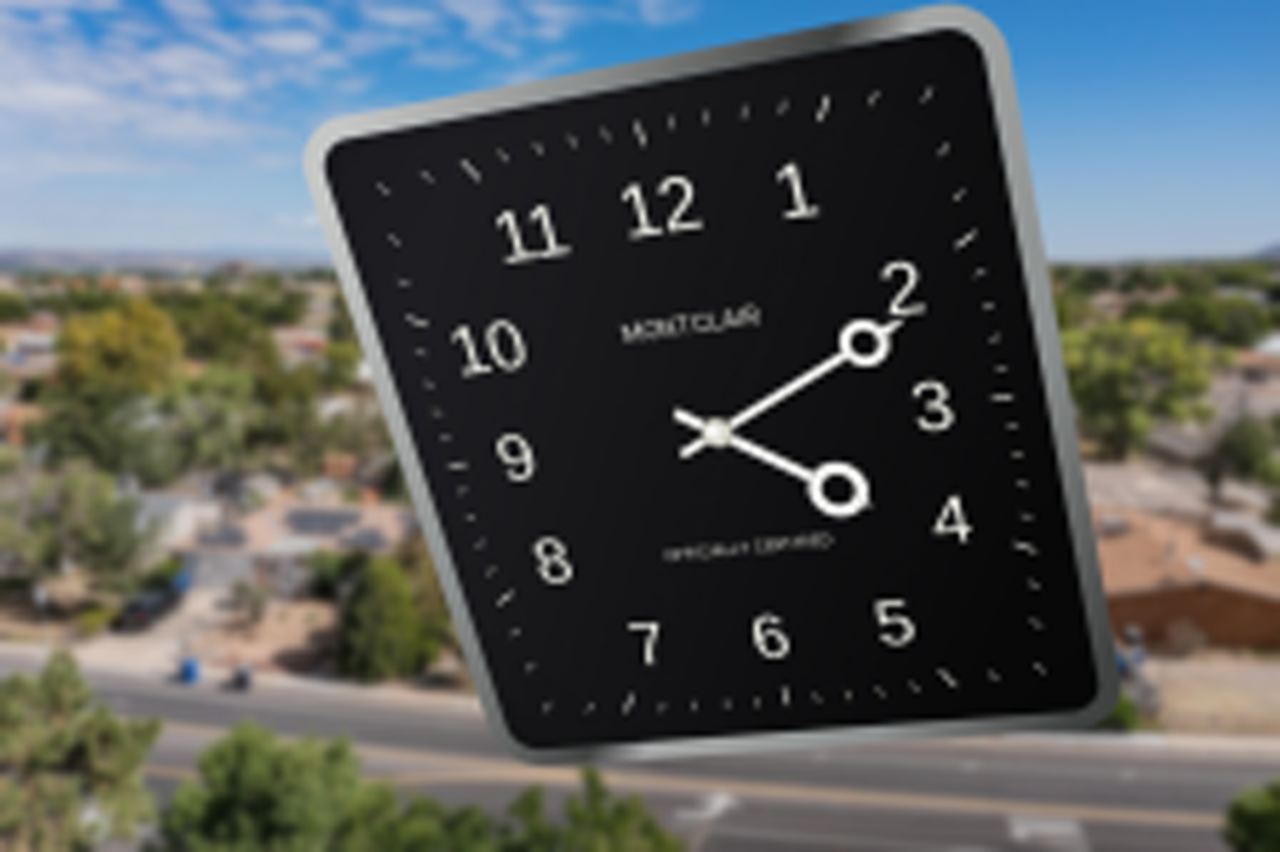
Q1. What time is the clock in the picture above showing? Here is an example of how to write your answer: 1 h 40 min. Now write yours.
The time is 4 h 11 min
